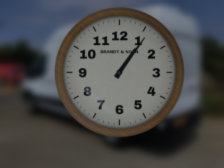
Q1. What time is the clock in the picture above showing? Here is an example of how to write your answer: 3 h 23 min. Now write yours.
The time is 1 h 06 min
